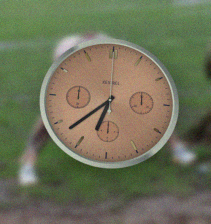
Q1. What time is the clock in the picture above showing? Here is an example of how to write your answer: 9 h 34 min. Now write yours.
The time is 6 h 38 min
